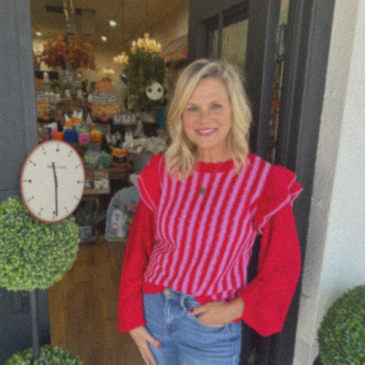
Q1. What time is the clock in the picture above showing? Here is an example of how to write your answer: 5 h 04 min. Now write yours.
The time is 11 h 29 min
